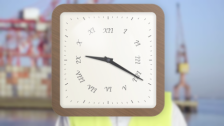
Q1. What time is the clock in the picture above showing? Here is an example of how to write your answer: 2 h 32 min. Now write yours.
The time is 9 h 20 min
